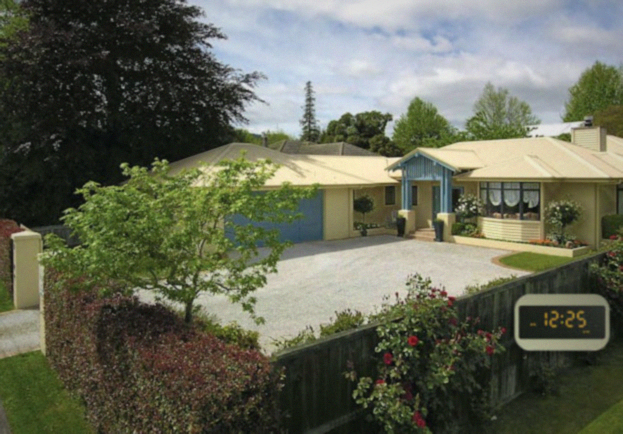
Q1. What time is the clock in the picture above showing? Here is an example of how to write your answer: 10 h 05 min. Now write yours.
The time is 12 h 25 min
